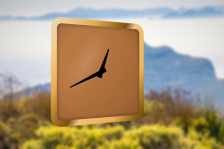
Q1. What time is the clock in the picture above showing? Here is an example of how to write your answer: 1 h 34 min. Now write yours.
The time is 12 h 41 min
